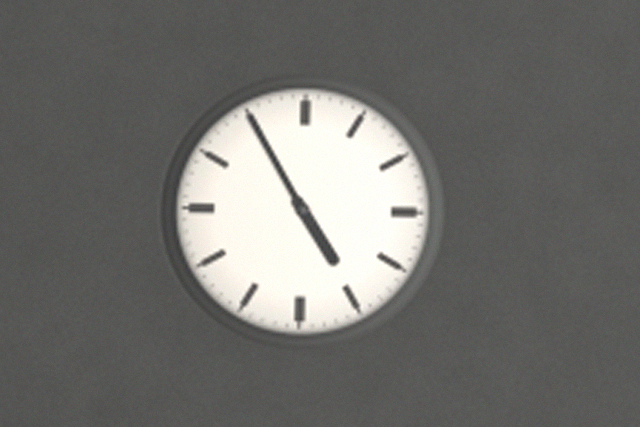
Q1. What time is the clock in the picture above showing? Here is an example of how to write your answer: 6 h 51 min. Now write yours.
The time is 4 h 55 min
